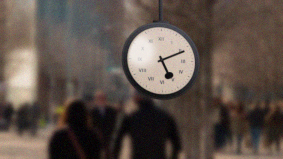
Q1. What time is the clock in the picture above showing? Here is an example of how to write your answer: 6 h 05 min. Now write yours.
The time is 5 h 11 min
